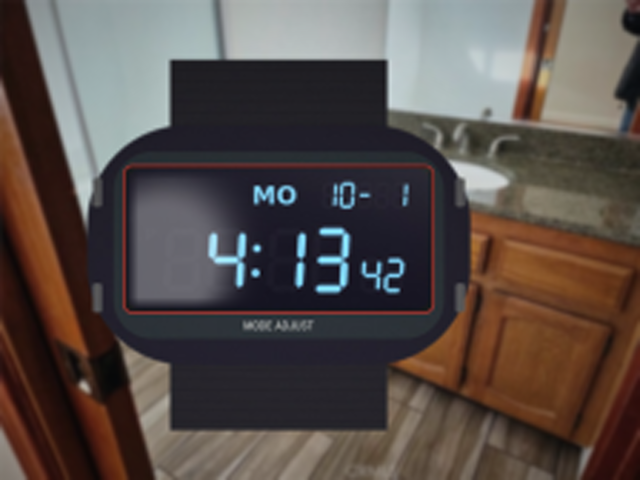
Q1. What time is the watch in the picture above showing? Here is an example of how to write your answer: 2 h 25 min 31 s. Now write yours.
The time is 4 h 13 min 42 s
